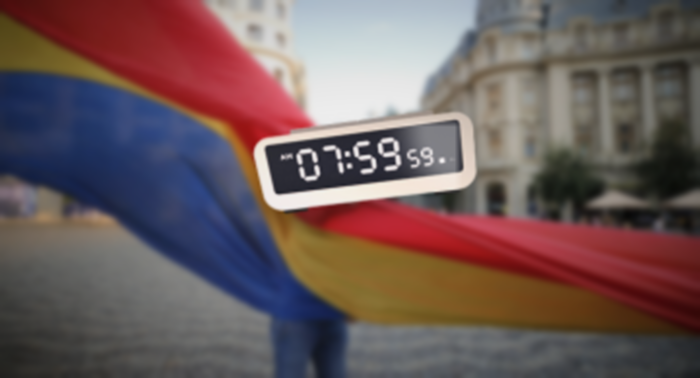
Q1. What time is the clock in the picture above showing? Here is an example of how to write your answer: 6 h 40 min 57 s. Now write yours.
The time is 7 h 59 min 59 s
